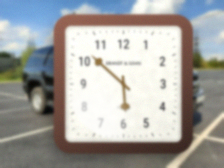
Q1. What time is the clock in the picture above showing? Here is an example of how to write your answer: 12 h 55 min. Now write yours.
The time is 5 h 52 min
